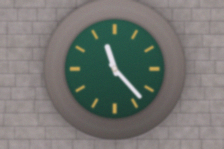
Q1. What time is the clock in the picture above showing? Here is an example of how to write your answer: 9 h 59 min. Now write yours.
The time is 11 h 23 min
